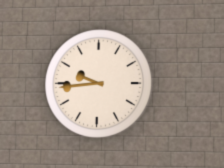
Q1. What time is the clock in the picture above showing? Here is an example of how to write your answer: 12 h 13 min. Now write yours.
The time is 9 h 44 min
